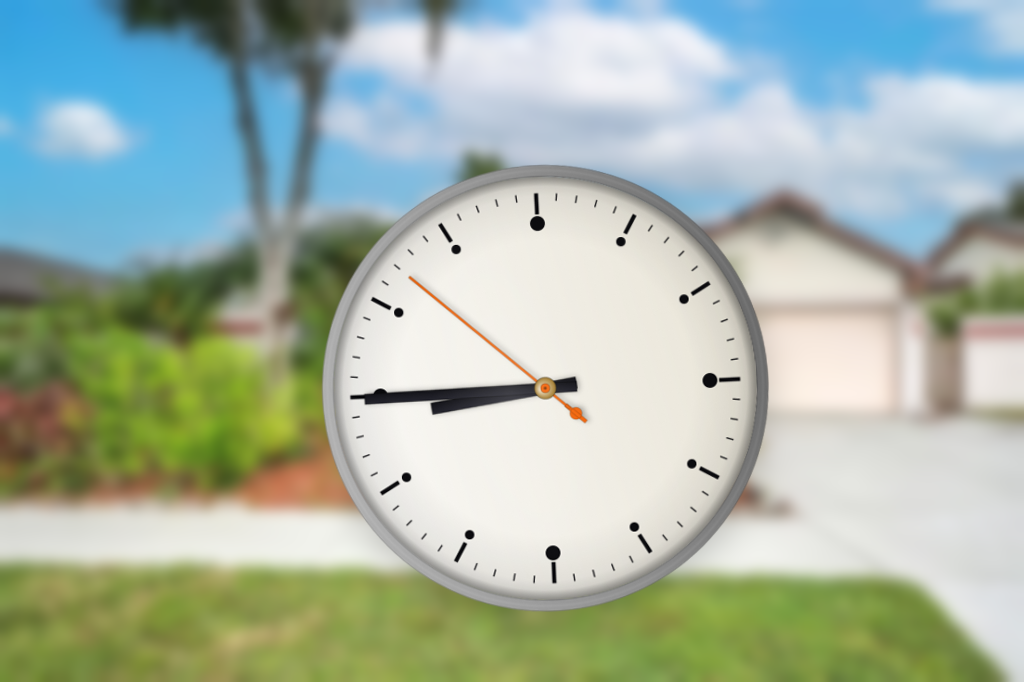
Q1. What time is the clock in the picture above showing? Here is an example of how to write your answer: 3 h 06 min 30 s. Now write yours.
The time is 8 h 44 min 52 s
